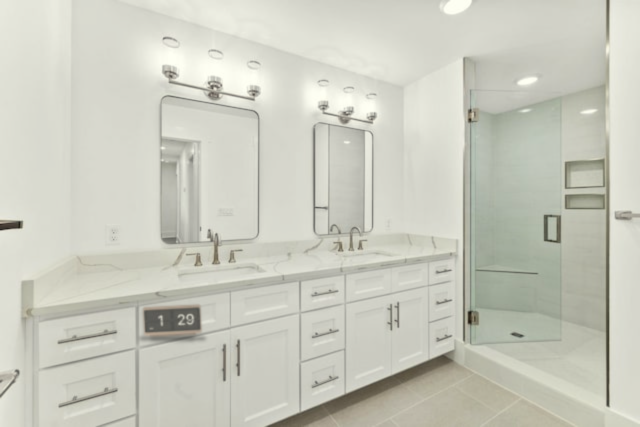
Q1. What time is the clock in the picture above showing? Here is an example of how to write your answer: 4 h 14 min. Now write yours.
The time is 1 h 29 min
